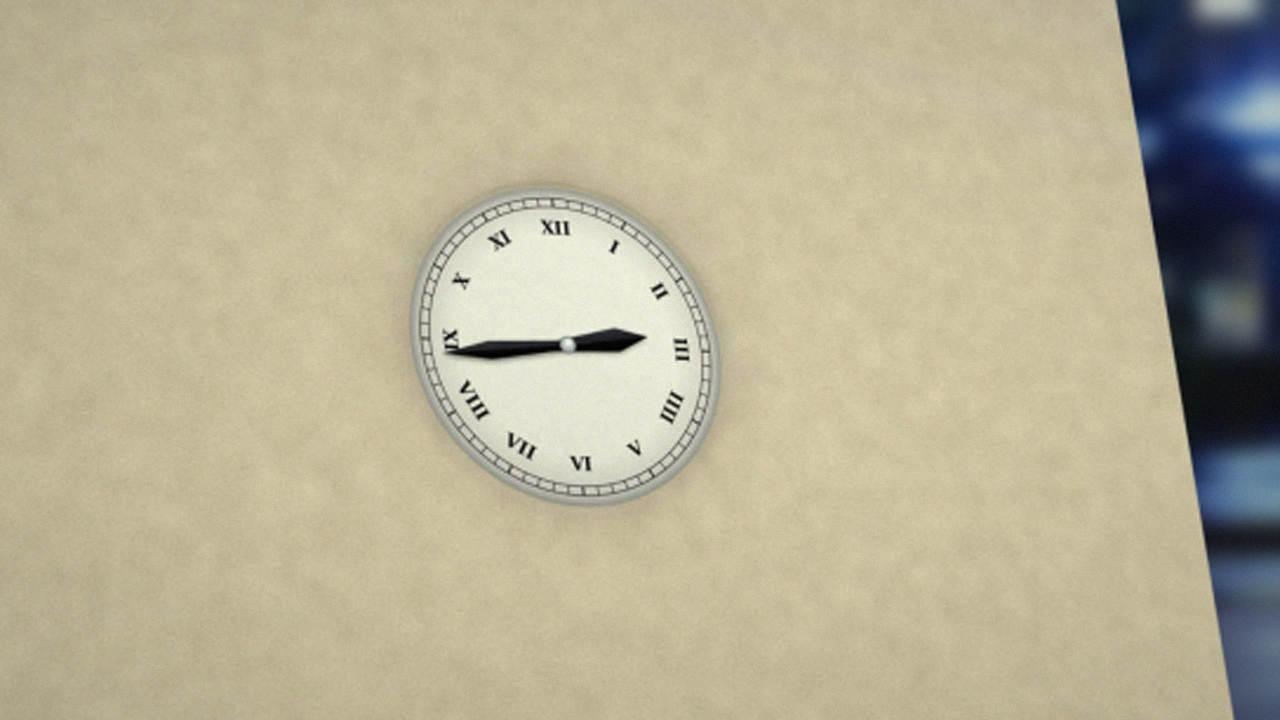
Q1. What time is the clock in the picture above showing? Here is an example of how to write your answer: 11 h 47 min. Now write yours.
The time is 2 h 44 min
